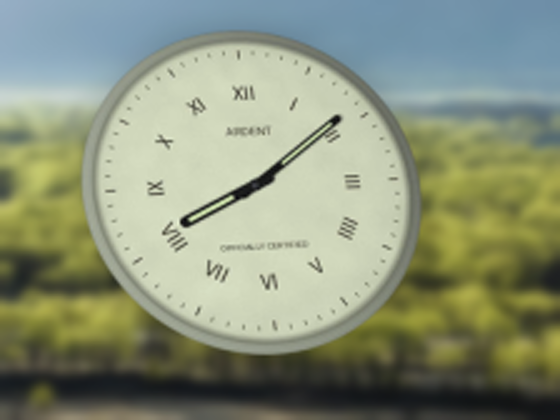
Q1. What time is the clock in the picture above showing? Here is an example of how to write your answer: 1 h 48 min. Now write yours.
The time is 8 h 09 min
